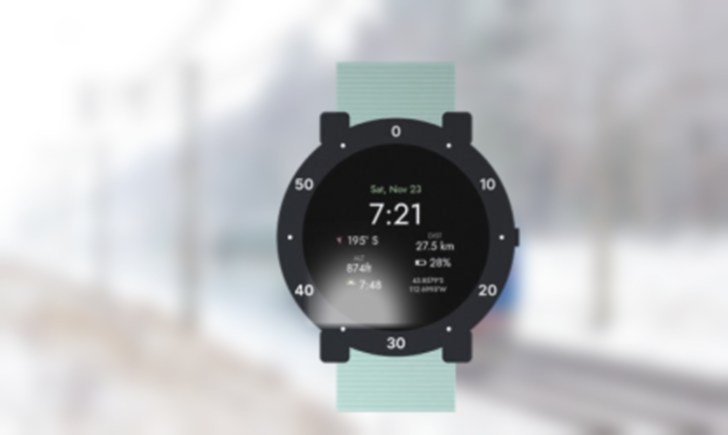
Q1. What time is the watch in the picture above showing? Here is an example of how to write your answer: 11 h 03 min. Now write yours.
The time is 7 h 21 min
